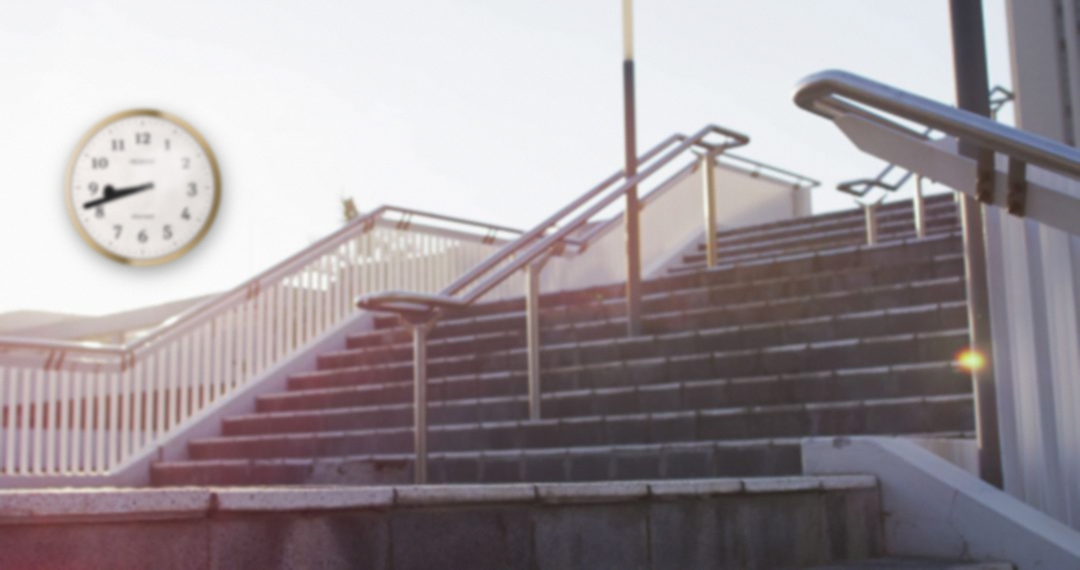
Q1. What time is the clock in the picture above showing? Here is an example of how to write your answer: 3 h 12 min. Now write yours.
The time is 8 h 42 min
